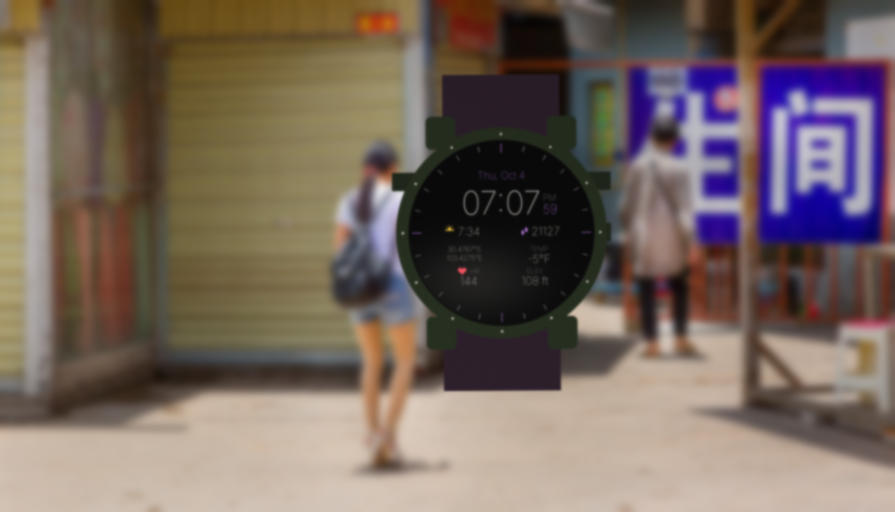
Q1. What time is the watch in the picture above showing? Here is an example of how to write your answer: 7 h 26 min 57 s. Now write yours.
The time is 7 h 07 min 59 s
